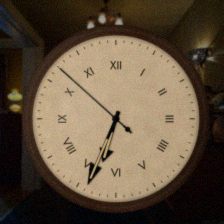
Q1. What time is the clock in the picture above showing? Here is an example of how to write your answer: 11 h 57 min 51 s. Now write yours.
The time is 6 h 33 min 52 s
